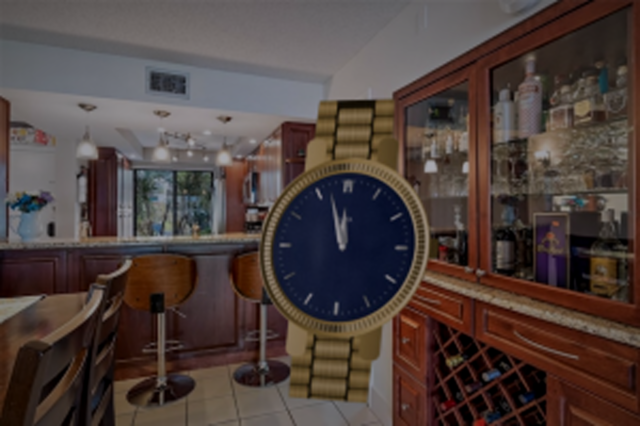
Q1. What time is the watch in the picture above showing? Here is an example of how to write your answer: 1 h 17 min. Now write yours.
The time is 11 h 57 min
